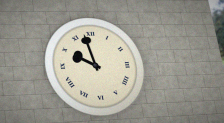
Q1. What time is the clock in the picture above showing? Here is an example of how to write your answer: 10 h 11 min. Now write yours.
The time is 9 h 58 min
